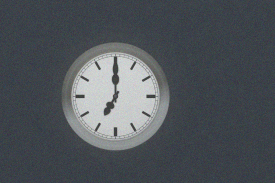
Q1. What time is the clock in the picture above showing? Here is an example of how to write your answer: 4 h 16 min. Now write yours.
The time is 7 h 00 min
